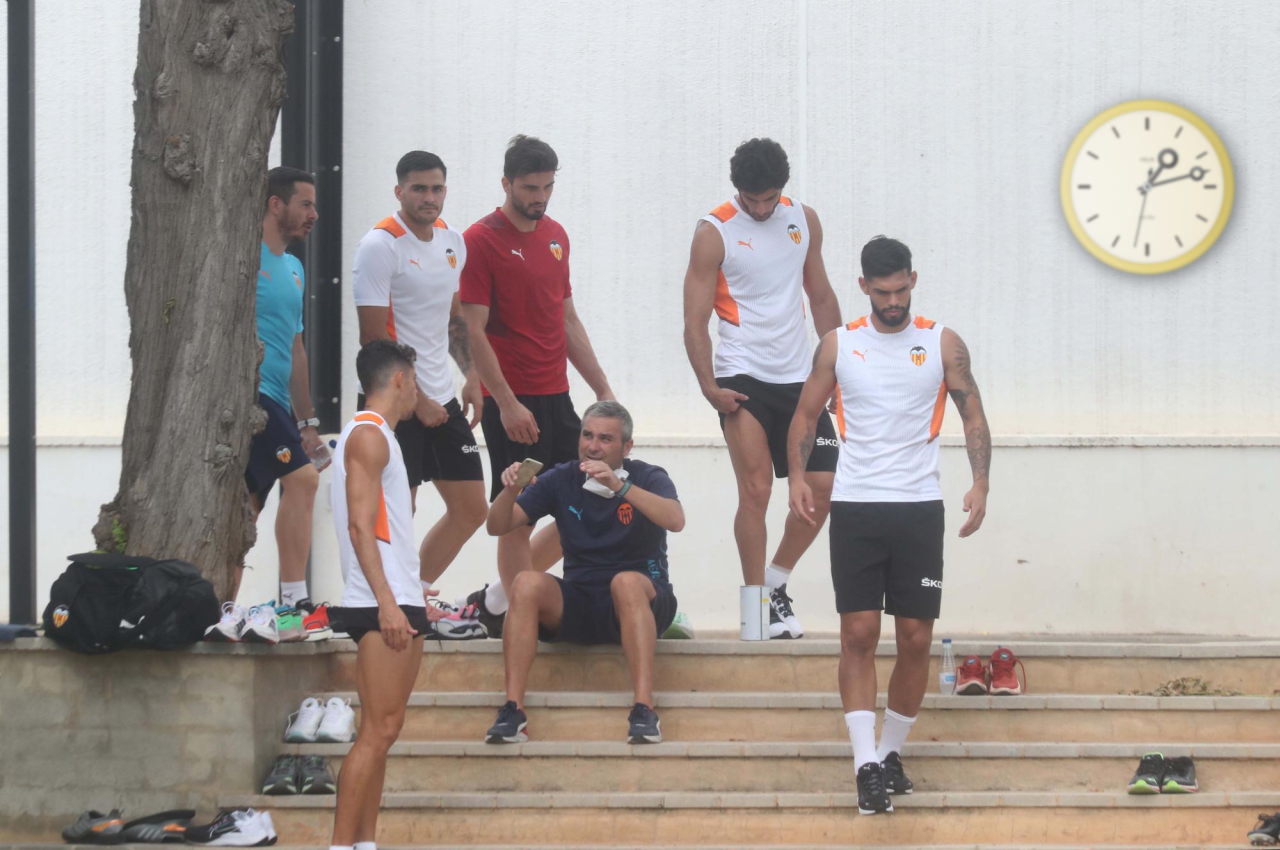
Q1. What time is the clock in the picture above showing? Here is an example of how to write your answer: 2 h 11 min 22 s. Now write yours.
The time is 1 h 12 min 32 s
